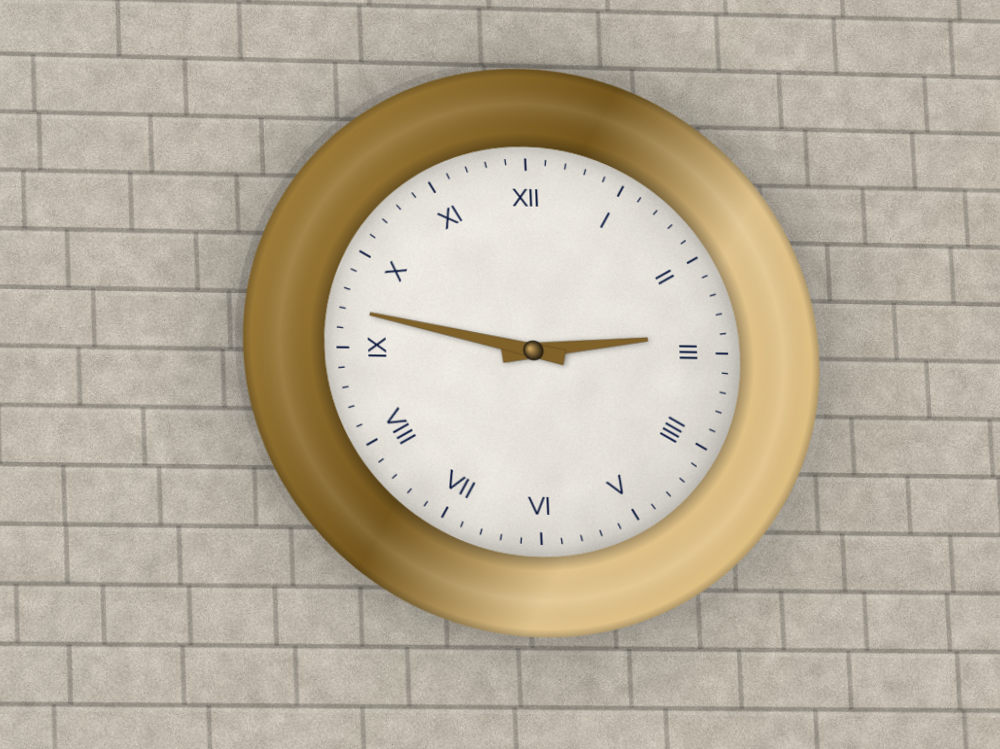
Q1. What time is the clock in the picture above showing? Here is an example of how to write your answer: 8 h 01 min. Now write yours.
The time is 2 h 47 min
